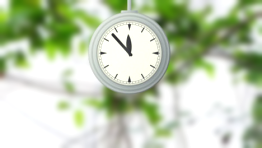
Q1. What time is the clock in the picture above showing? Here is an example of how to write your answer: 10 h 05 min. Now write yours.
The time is 11 h 53 min
